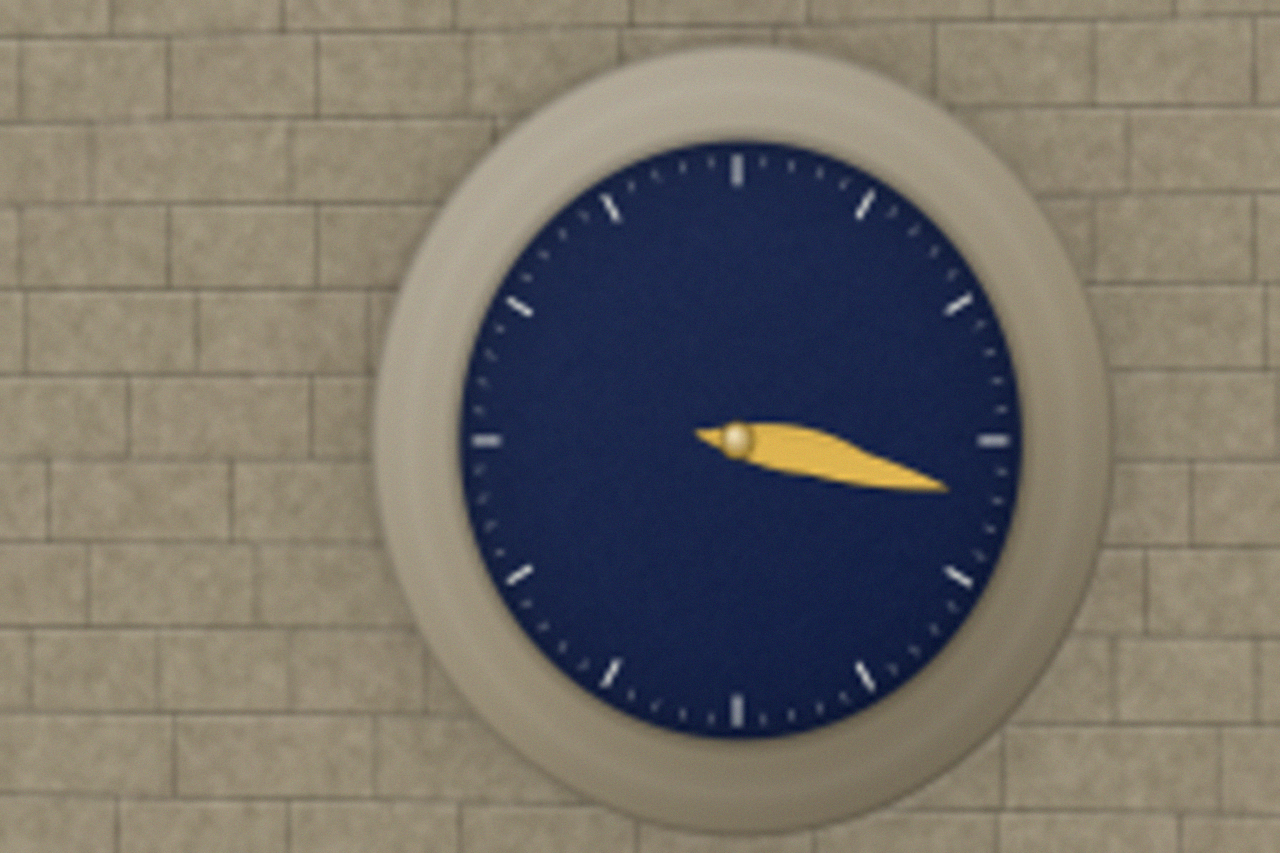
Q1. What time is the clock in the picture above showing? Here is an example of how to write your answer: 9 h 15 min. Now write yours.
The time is 3 h 17 min
